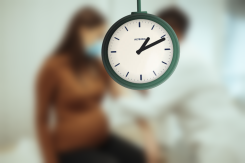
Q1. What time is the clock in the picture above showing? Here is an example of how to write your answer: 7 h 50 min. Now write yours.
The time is 1 h 11 min
